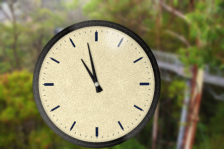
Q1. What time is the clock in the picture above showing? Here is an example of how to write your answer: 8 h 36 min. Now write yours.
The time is 10 h 58 min
